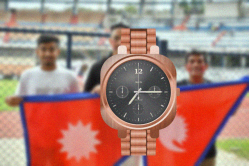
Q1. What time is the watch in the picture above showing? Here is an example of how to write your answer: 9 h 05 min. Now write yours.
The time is 7 h 15 min
